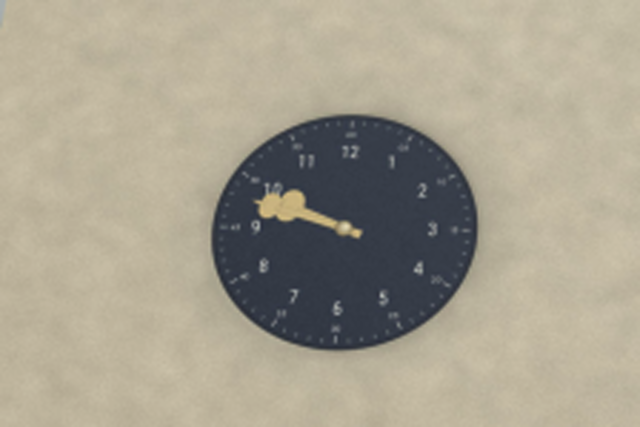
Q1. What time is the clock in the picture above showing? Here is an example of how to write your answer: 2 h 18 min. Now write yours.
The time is 9 h 48 min
